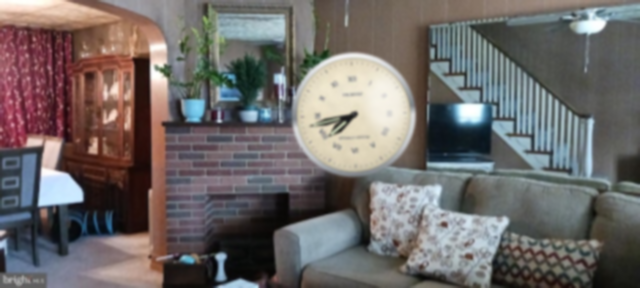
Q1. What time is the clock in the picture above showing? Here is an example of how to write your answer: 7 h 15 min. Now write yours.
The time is 7 h 43 min
